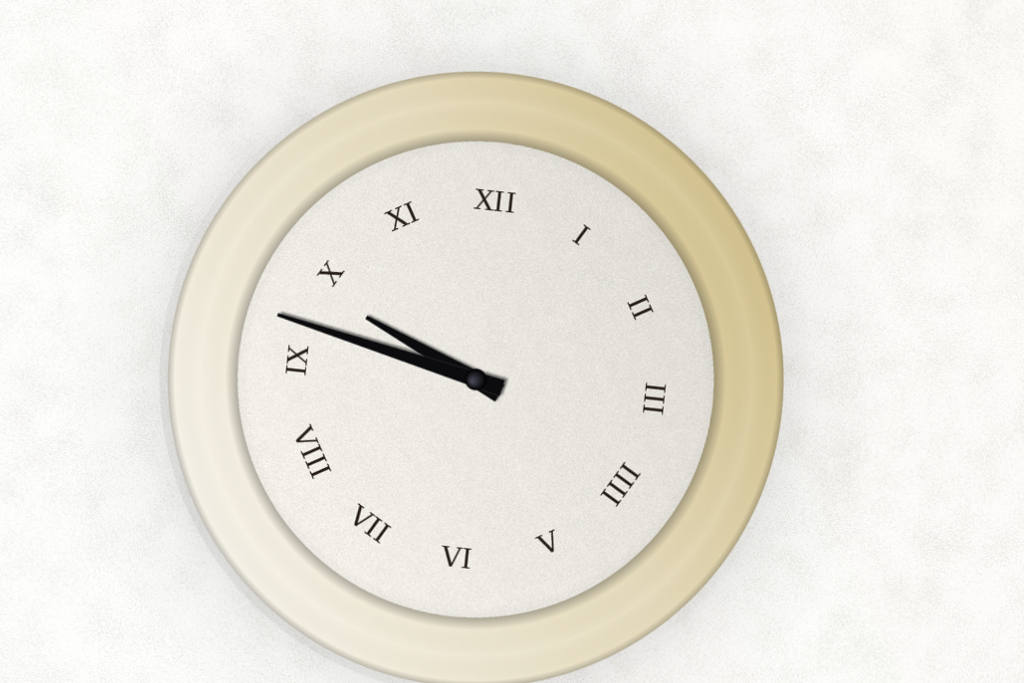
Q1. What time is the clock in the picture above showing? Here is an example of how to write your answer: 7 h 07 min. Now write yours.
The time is 9 h 47 min
